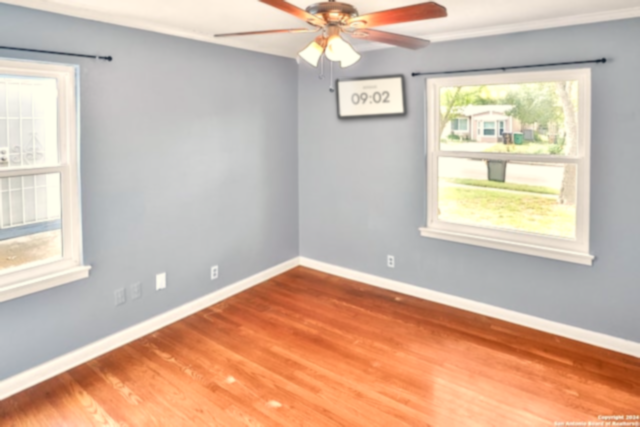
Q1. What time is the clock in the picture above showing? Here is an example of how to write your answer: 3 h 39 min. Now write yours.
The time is 9 h 02 min
